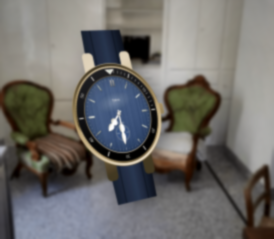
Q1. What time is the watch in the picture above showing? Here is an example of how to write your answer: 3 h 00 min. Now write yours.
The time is 7 h 30 min
